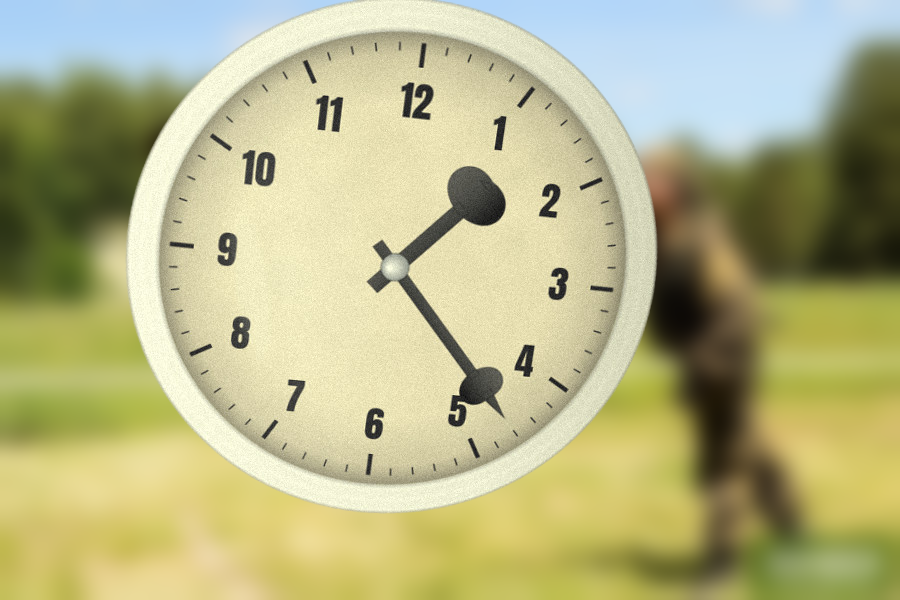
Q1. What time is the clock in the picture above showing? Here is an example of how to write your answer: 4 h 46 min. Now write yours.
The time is 1 h 23 min
